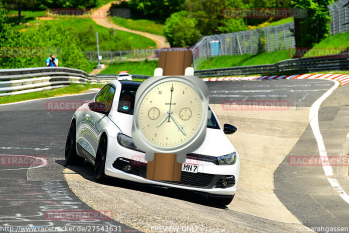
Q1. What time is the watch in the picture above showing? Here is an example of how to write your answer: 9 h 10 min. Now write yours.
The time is 7 h 23 min
